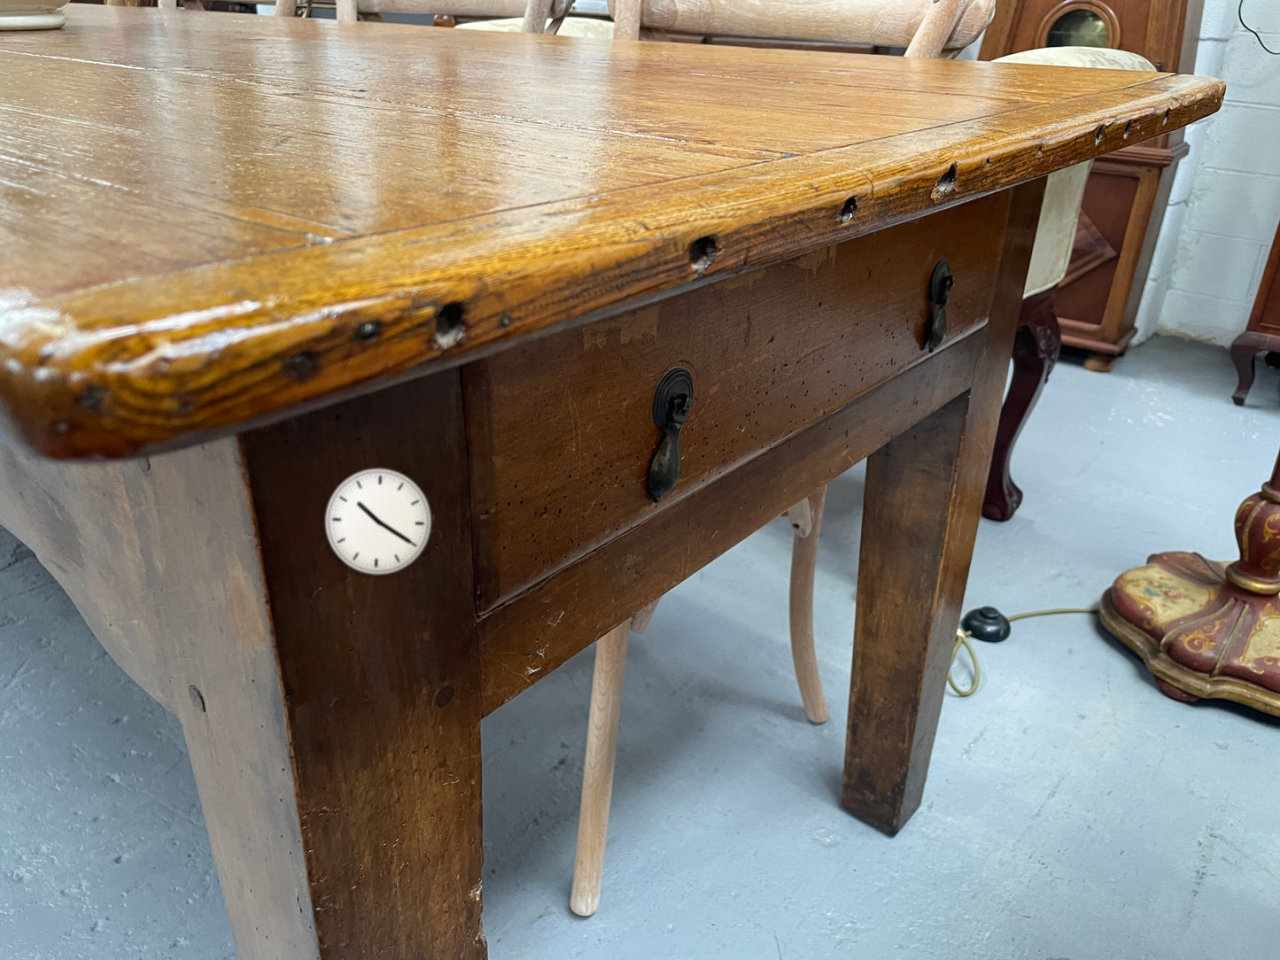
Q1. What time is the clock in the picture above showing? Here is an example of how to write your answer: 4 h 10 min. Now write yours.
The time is 10 h 20 min
